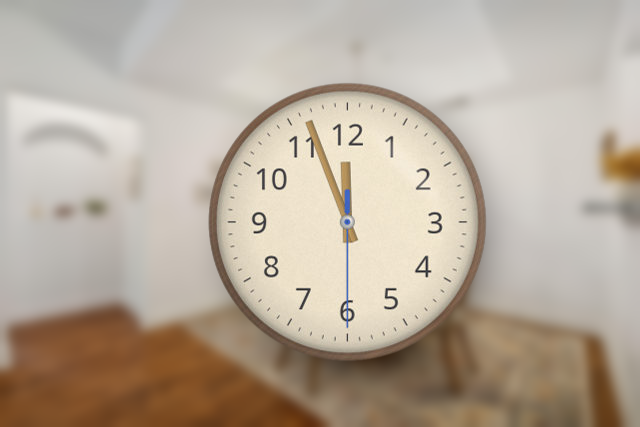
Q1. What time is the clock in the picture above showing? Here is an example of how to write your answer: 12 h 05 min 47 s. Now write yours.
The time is 11 h 56 min 30 s
